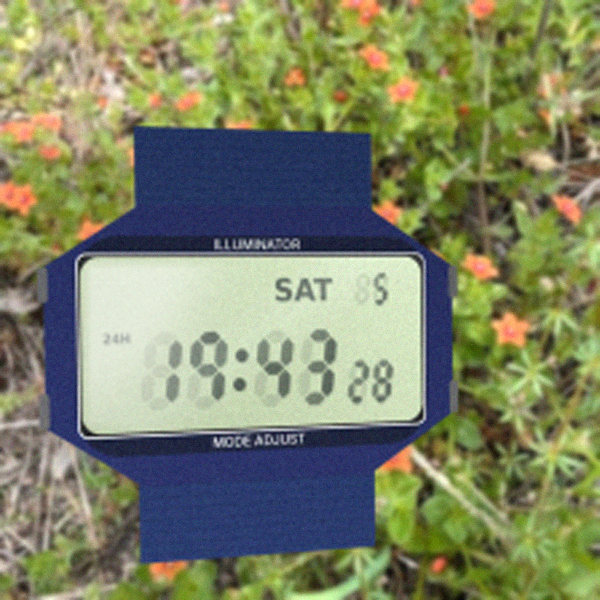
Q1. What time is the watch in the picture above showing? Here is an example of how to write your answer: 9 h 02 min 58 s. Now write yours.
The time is 19 h 43 min 28 s
